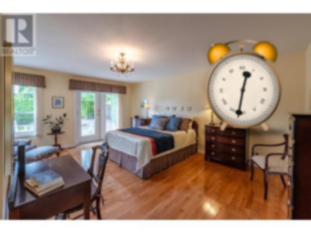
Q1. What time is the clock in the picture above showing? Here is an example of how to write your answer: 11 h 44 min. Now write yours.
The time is 12 h 32 min
